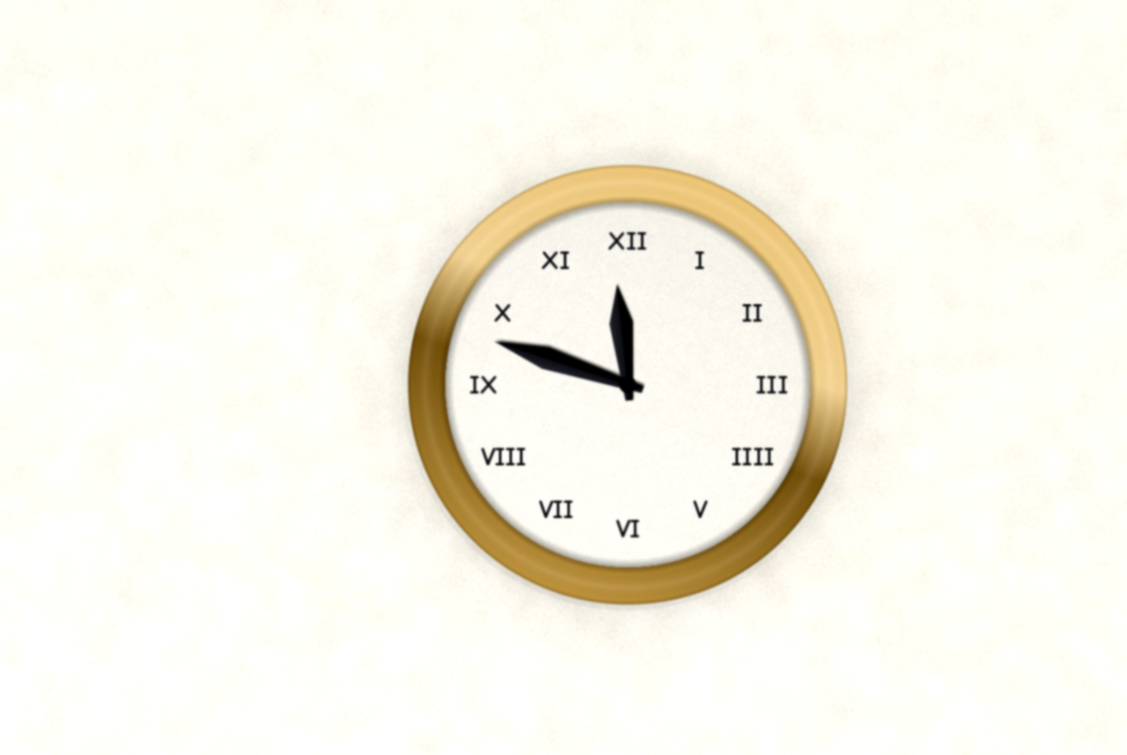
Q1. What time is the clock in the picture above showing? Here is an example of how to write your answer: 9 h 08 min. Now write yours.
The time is 11 h 48 min
